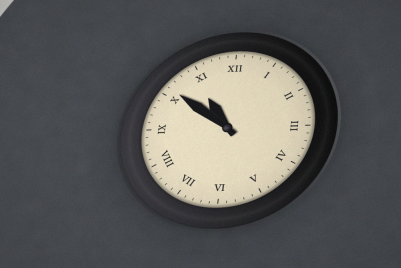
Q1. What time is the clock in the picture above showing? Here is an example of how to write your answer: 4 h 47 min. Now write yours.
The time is 10 h 51 min
